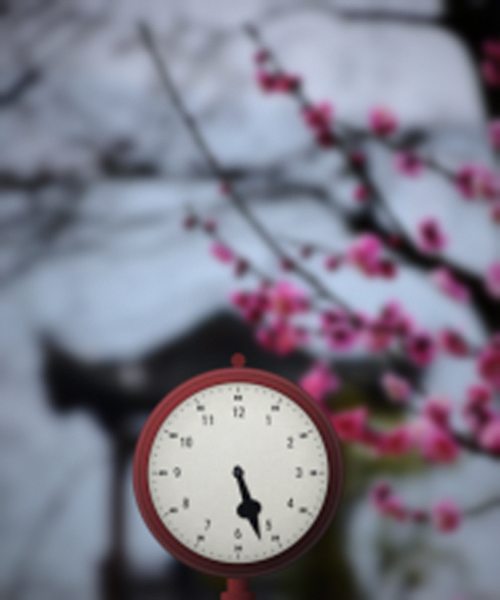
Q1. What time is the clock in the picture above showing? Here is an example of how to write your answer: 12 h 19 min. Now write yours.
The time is 5 h 27 min
